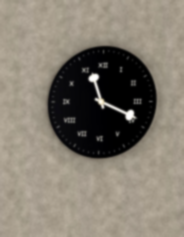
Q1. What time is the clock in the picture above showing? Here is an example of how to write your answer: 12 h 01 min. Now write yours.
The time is 11 h 19 min
